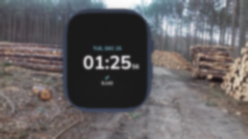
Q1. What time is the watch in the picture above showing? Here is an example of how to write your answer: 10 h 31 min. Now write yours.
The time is 1 h 25 min
